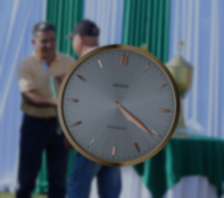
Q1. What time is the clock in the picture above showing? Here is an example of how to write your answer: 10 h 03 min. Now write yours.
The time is 4 h 21 min
